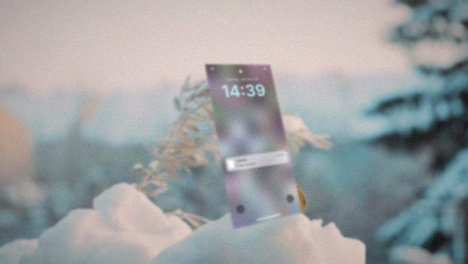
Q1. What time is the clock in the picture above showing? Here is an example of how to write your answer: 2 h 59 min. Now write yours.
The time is 14 h 39 min
